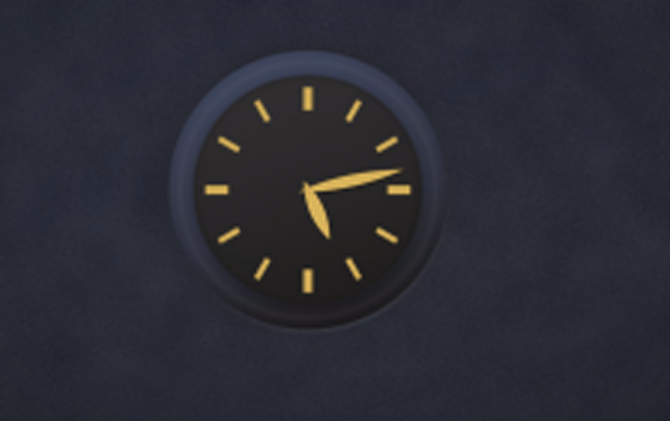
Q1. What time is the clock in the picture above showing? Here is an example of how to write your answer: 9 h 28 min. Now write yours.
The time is 5 h 13 min
